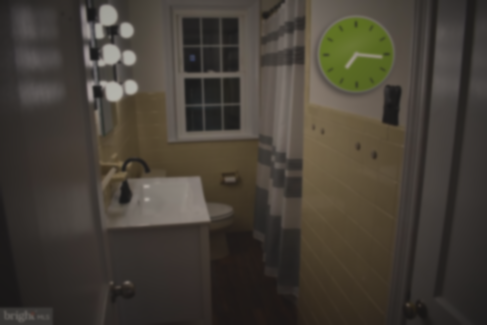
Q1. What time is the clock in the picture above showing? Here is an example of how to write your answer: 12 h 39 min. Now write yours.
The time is 7 h 16 min
